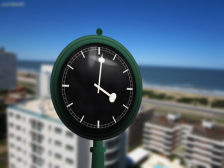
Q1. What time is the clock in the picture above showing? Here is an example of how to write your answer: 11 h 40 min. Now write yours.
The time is 4 h 01 min
